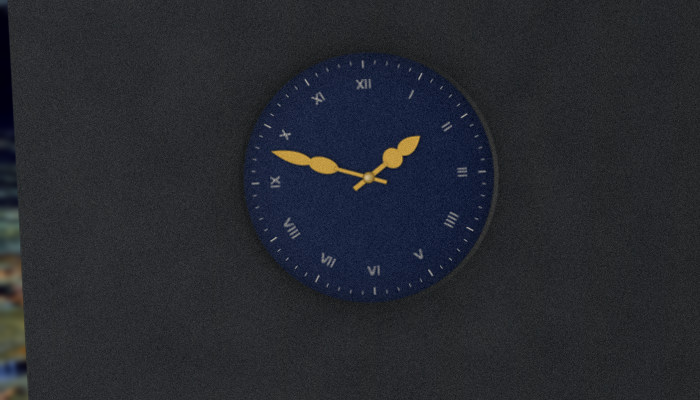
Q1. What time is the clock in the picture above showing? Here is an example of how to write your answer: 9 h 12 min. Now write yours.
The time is 1 h 48 min
